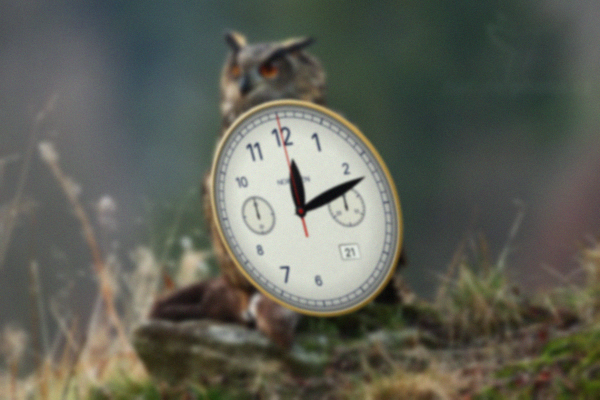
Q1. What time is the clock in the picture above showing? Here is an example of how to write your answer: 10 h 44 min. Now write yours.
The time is 12 h 12 min
